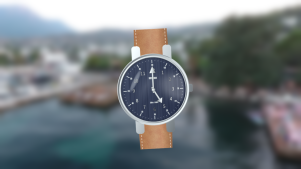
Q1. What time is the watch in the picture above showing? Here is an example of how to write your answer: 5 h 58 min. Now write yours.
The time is 5 h 00 min
